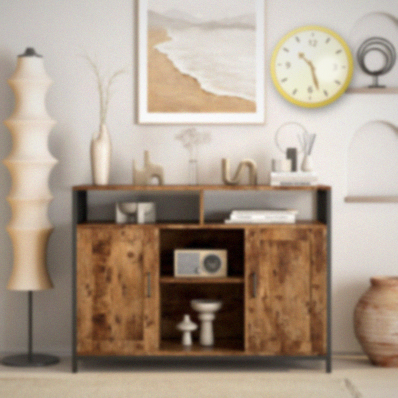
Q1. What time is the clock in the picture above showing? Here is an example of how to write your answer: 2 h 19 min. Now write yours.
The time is 10 h 27 min
